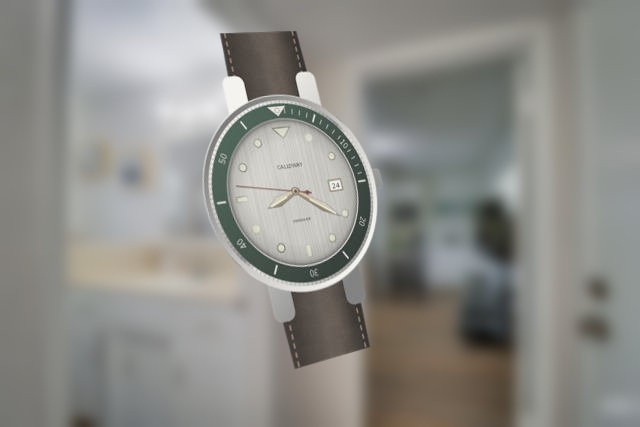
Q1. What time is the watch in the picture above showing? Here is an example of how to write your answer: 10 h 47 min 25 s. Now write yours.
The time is 8 h 20 min 47 s
